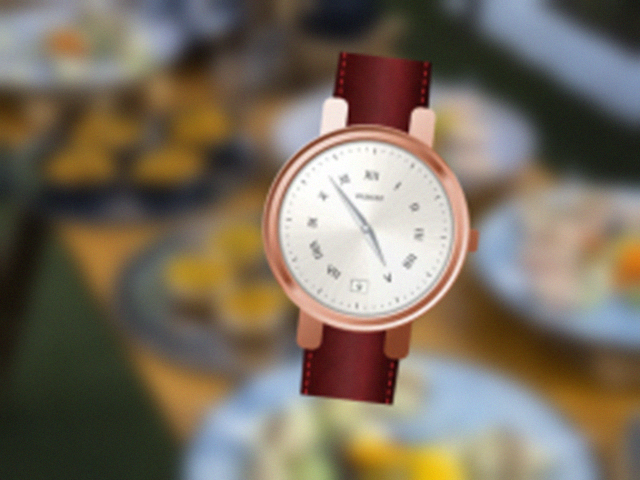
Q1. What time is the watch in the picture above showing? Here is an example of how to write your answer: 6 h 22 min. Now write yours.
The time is 4 h 53 min
